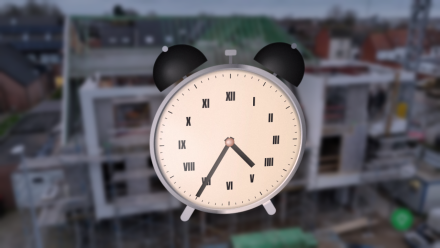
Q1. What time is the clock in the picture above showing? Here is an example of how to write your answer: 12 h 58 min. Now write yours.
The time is 4 h 35 min
